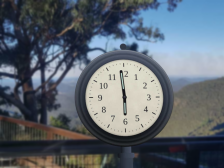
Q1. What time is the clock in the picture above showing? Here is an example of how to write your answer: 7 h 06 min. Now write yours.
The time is 5 h 59 min
